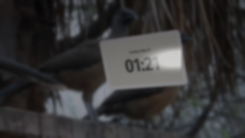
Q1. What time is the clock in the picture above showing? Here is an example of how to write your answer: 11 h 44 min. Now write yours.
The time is 1 h 21 min
